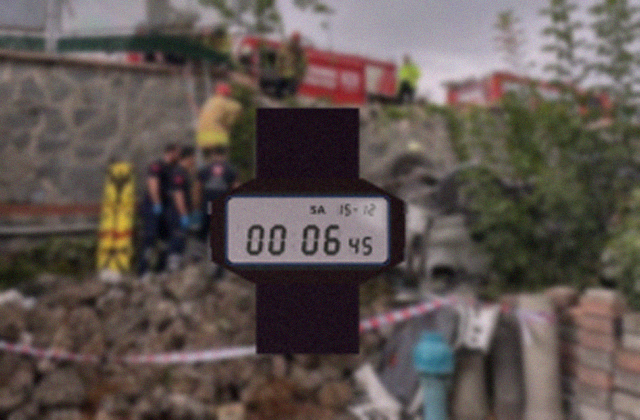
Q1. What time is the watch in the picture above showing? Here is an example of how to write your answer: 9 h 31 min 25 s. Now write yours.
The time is 0 h 06 min 45 s
